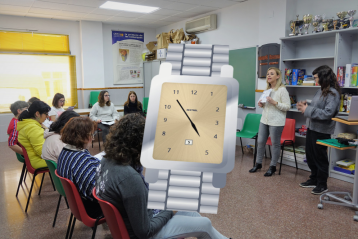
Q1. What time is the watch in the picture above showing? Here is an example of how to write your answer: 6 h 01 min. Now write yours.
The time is 4 h 54 min
